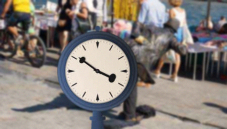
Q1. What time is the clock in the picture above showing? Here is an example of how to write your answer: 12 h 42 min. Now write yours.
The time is 3 h 51 min
